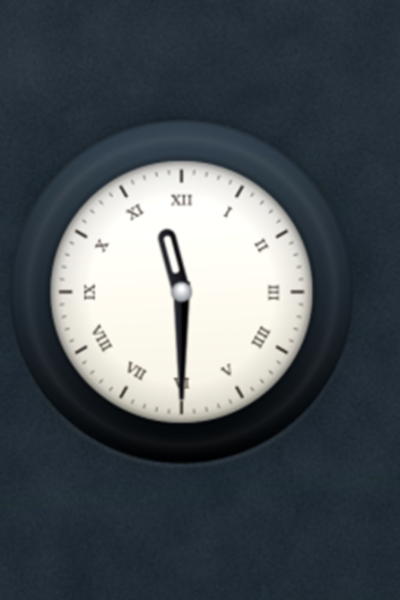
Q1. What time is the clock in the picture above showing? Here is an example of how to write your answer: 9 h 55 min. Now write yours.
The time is 11 h 30 min
